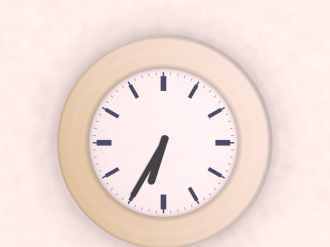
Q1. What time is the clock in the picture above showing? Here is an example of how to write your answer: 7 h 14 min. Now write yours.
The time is 6 h 35 min
